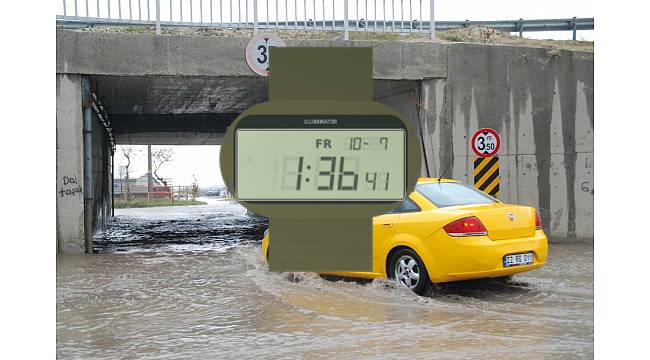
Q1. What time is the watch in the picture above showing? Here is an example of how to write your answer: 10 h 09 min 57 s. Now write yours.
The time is 1 h 36 min 41 s
